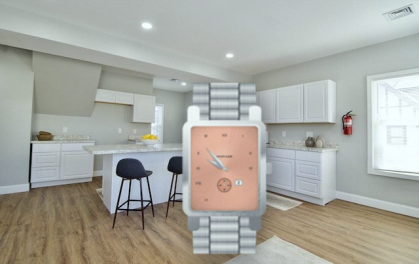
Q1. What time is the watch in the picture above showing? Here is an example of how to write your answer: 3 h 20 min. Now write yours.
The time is 9 h 53 min
